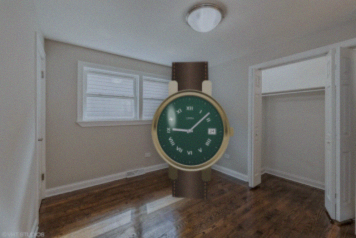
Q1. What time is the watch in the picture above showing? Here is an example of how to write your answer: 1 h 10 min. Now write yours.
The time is 9 h 08 min
